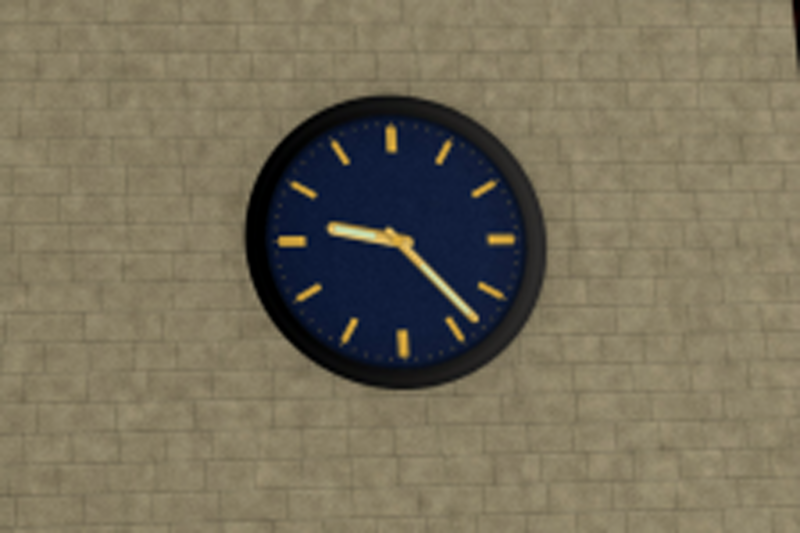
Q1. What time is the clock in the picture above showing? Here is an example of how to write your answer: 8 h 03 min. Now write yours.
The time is 9 h 23 min
